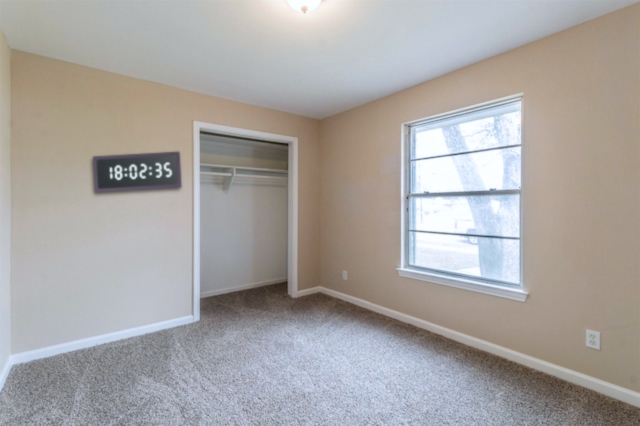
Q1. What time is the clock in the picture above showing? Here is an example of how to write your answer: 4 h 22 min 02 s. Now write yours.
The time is 18 h 02 min 35 s
